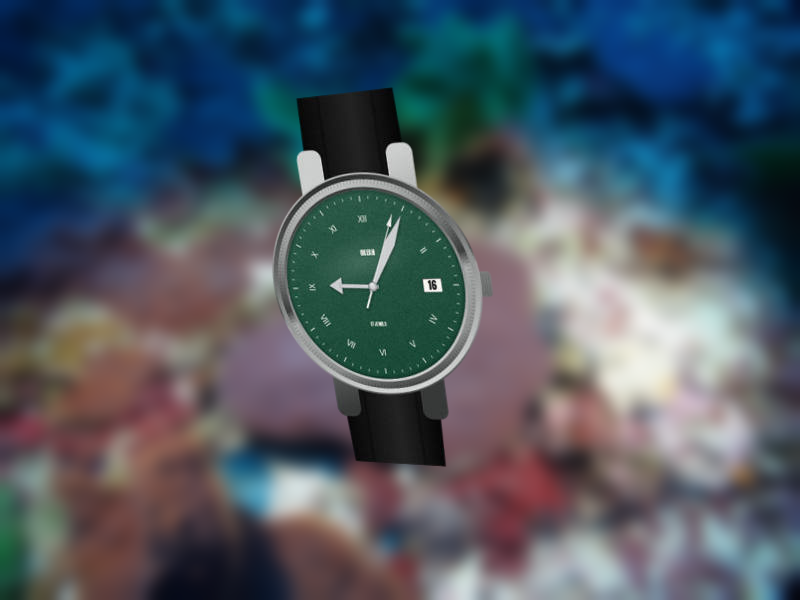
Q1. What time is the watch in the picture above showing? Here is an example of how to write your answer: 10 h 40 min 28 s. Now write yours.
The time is 9 h 05 min 04 s
